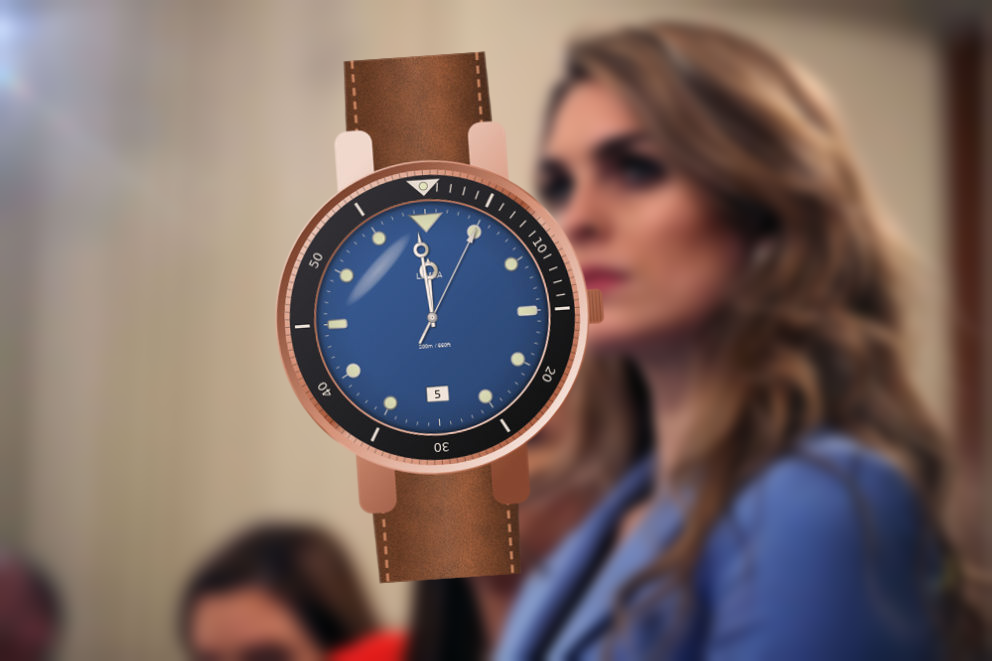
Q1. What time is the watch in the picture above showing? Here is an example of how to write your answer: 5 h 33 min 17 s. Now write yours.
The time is 11 h 59 min 05 s
